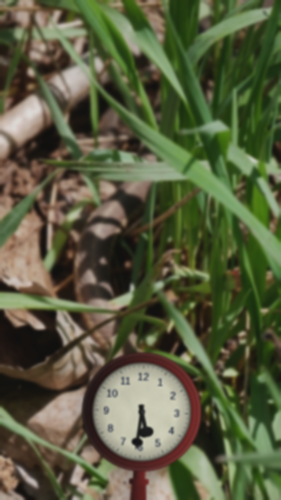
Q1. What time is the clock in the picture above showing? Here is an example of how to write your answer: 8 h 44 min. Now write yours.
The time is 5 h 31 min
